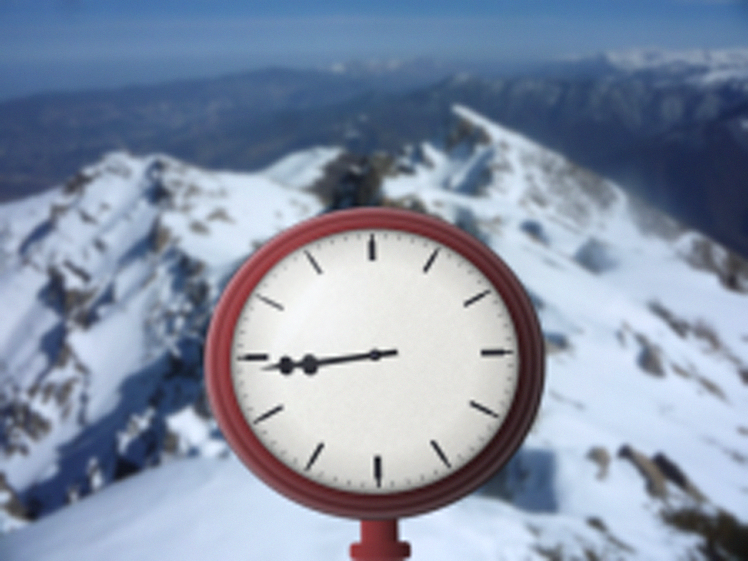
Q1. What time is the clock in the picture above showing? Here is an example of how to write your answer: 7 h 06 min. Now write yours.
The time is 8 h 44 min
